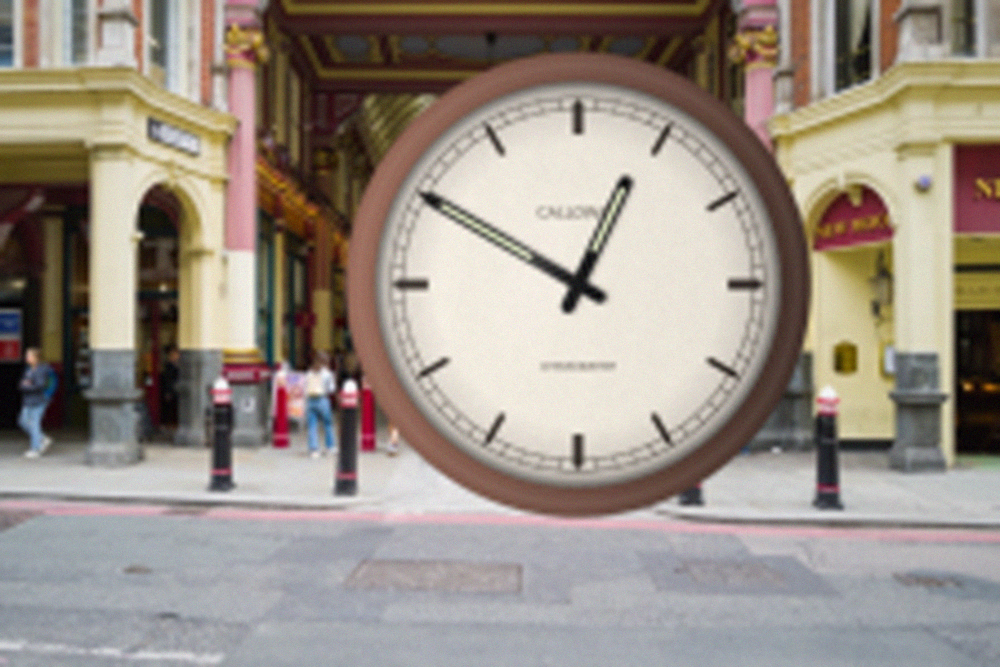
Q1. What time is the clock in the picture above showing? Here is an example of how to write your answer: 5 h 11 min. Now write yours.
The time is 12 h 50 min
